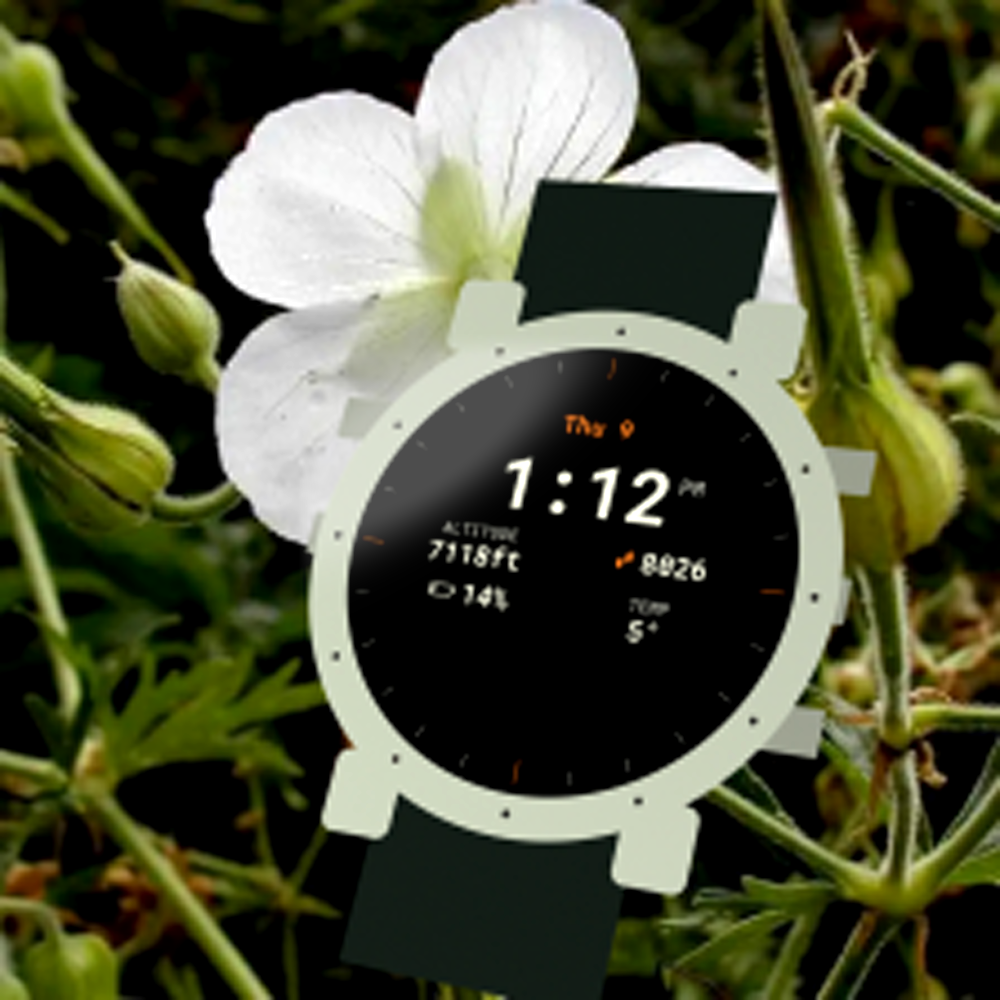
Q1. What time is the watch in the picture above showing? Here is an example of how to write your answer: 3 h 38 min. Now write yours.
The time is 1 h 12 min
